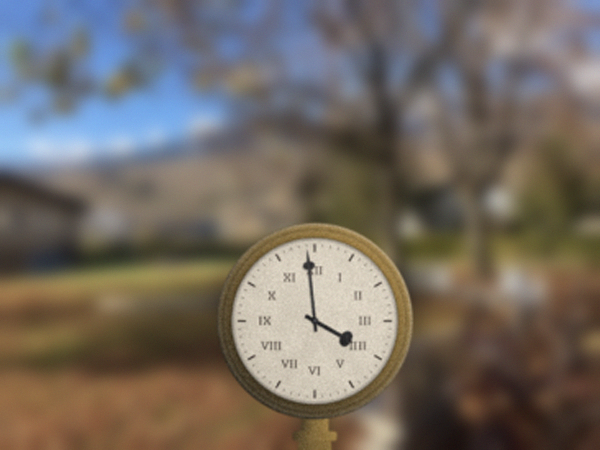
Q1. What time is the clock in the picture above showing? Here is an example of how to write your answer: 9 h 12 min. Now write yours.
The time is 3 h 59 min
